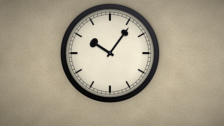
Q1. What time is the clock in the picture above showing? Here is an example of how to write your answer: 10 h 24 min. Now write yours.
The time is 10 h 06 min
